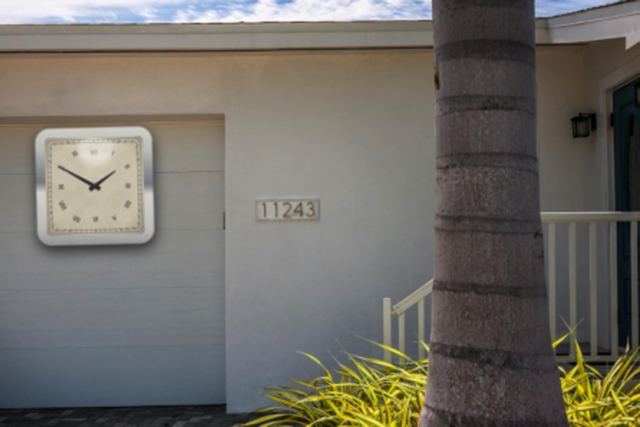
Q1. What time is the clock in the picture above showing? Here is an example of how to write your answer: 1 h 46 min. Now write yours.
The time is 1 h 50 min
